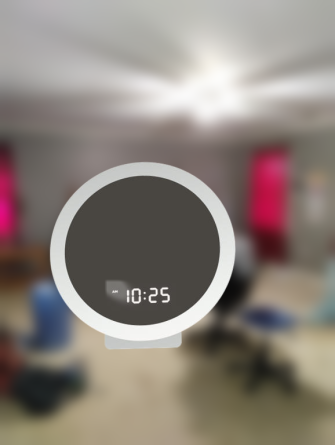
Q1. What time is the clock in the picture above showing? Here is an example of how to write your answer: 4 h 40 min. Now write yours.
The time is 10 h 25 min
